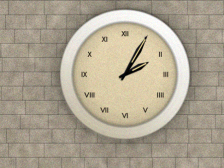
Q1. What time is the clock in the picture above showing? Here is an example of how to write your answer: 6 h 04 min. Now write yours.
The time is 2 h 05 min
